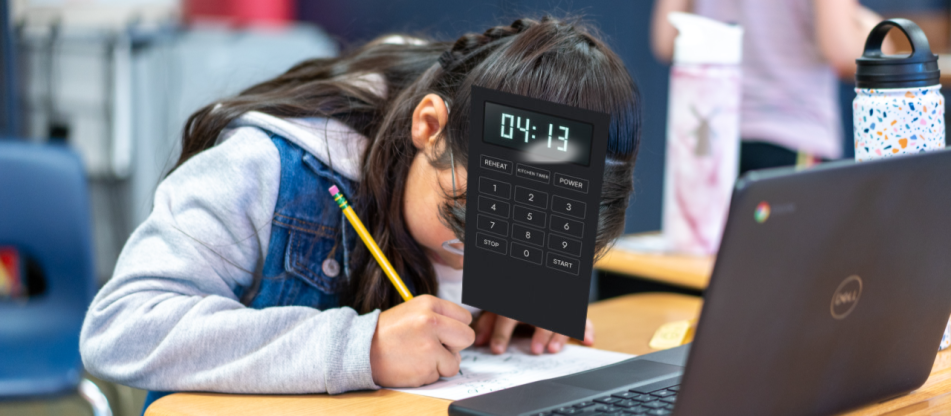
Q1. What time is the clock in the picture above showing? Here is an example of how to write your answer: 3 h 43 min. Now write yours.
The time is 4 h 13 min
